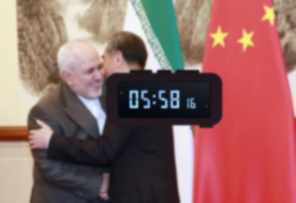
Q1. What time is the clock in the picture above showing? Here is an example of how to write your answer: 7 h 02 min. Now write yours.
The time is 5 h 58 min
